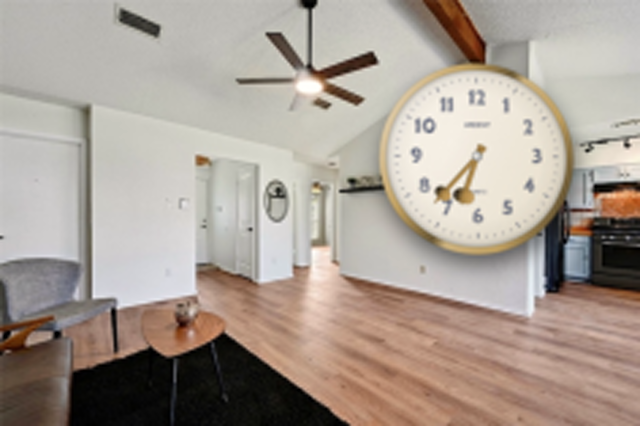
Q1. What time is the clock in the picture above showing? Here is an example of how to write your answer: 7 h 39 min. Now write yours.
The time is 6 h 37 min
